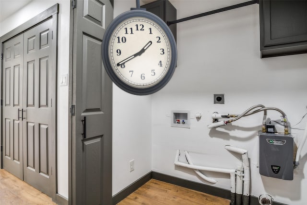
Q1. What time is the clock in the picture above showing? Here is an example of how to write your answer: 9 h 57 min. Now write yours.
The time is 1 h 41 min
